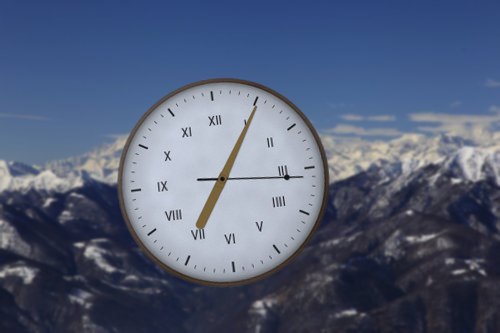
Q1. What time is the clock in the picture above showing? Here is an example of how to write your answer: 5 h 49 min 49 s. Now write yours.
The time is 7 h 05 min 16 s
